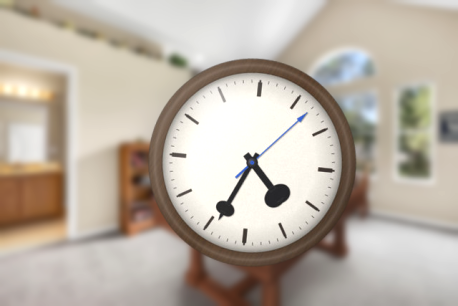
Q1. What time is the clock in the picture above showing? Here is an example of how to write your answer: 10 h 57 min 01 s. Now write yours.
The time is 4 h 34 min 07 s
